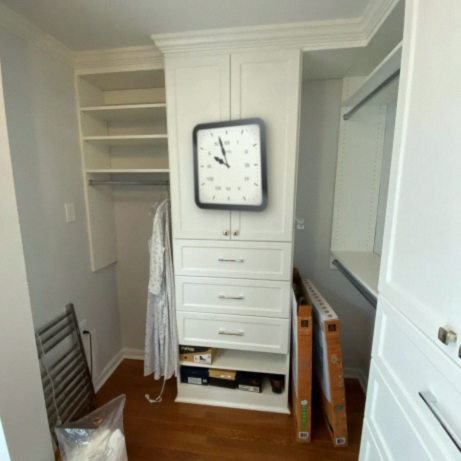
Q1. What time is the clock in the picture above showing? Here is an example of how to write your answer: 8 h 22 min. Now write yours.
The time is 9 h 57 min
